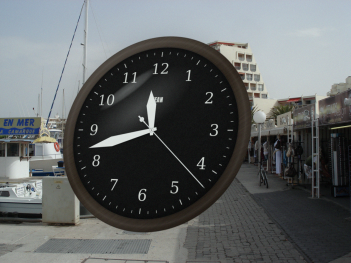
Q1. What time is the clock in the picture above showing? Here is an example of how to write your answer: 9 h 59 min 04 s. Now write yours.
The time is 11 h 42 min 22 s
